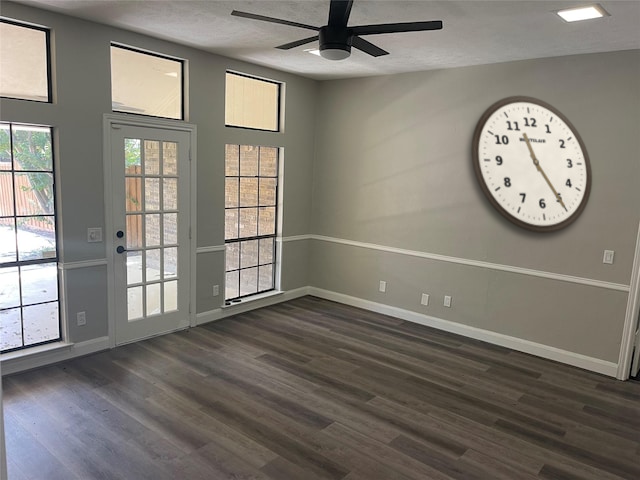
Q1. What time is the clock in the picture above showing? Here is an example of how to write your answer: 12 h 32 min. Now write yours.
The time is 11 h 25 min
